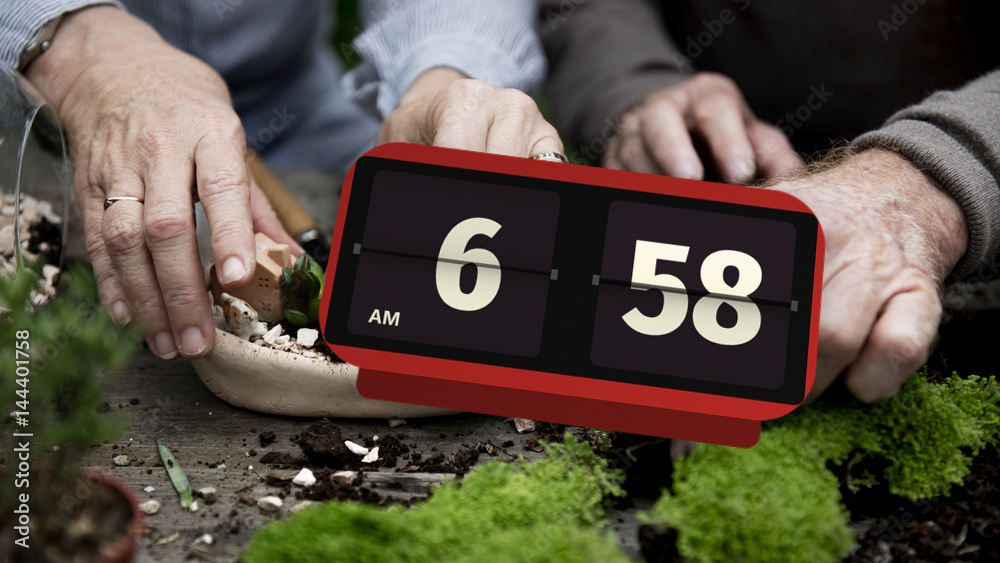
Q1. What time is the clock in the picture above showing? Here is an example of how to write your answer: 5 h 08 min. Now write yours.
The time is 6 h 58 min
